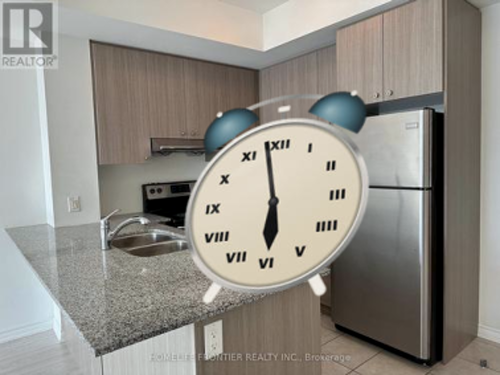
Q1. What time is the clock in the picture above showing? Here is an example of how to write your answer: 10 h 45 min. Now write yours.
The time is 5 h 58 min
